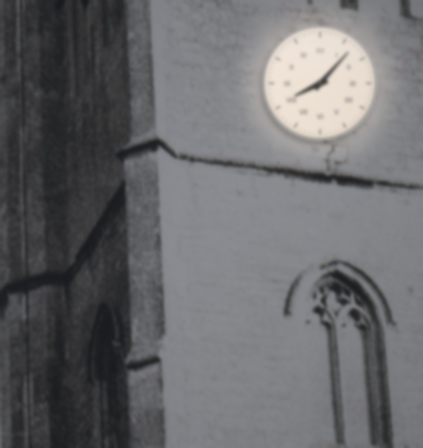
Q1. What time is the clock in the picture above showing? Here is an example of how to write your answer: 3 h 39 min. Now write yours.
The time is 8 h 07 min
